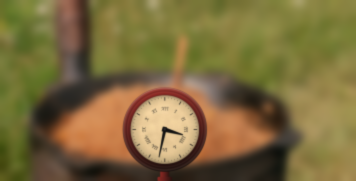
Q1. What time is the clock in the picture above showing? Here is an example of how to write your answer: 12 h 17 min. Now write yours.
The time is 3 h 32 min
